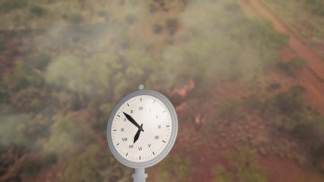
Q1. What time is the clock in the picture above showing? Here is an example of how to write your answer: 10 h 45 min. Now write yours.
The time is 6 h 52 min
